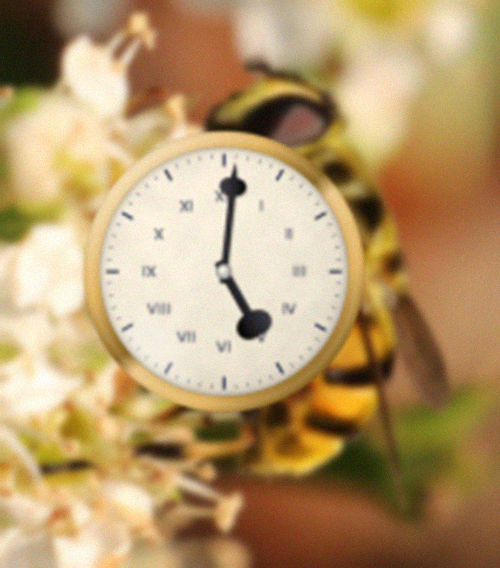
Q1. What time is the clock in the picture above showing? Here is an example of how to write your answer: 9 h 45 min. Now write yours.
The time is 5 h 01 min
